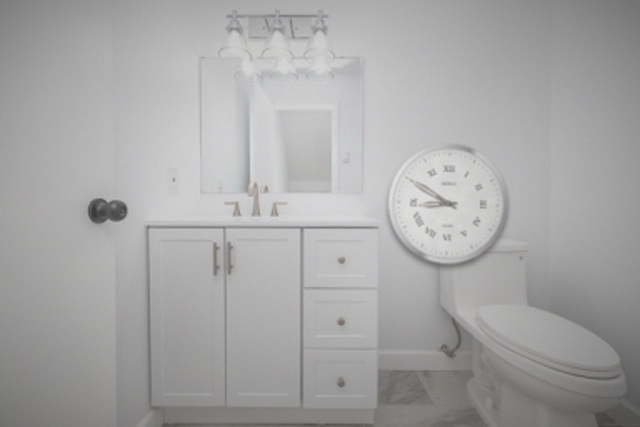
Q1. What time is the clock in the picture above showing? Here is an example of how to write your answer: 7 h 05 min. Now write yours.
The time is 8 h 50 min
